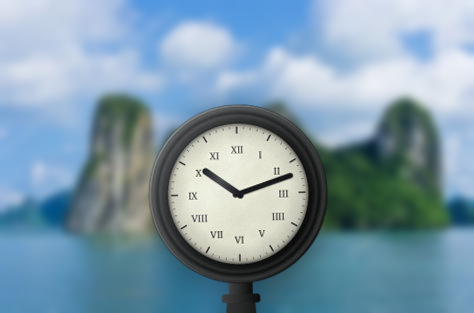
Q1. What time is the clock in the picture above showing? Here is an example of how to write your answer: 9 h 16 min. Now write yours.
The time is 10 h 12 min
